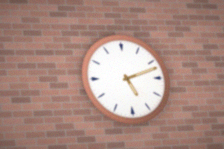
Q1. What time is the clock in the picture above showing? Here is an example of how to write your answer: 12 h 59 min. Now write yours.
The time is 5 h 12 min
